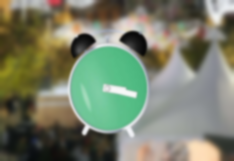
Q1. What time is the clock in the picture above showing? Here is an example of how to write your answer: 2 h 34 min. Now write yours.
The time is 3 h 17 min
